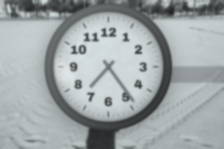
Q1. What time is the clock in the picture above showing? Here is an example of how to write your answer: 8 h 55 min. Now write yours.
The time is 7 h 24 min
